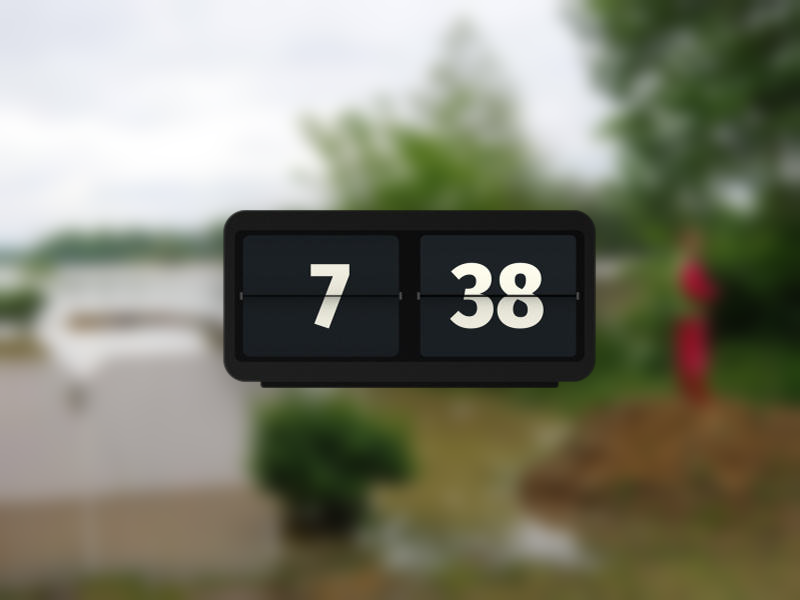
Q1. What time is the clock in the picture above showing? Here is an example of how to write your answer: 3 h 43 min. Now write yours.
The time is 7 h 38 min
